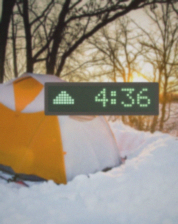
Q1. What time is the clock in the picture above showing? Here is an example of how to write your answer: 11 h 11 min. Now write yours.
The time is 4 h 36 min
